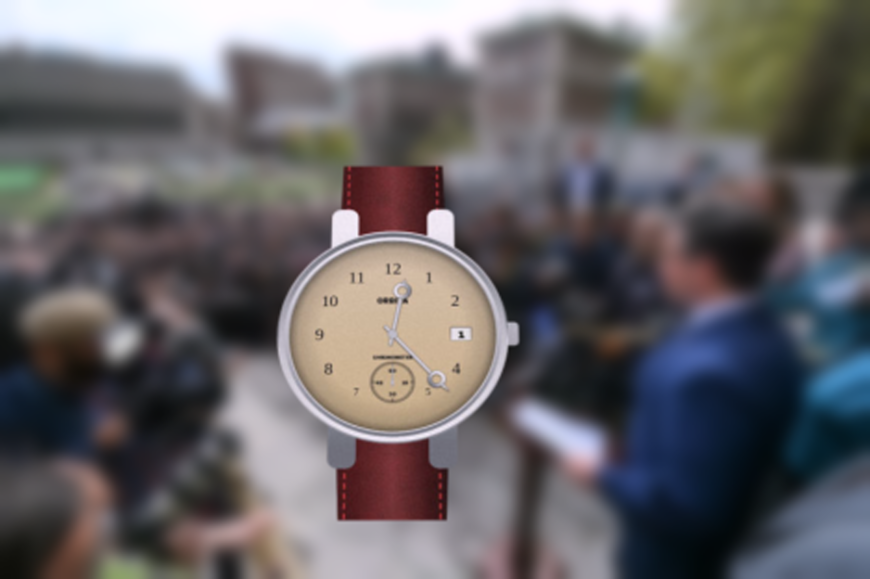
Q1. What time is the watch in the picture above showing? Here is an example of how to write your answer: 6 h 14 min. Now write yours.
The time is 12 h 23 min
